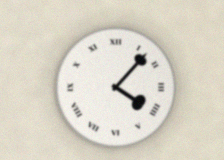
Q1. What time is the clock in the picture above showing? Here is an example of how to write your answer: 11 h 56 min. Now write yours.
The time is 4 h 07 min
